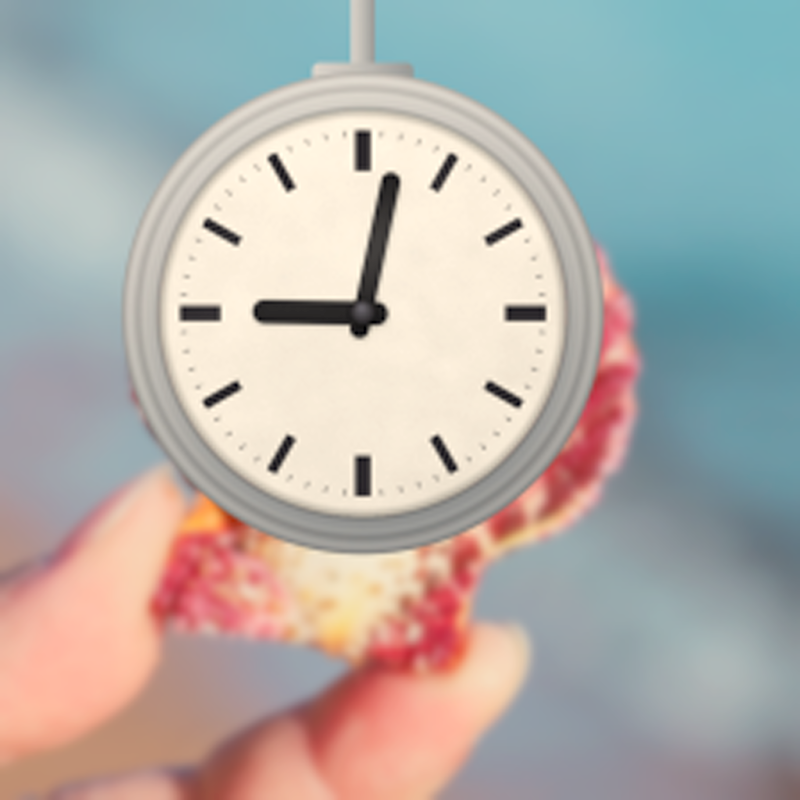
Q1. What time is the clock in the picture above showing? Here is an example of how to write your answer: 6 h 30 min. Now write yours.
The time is 9 h 02 min
